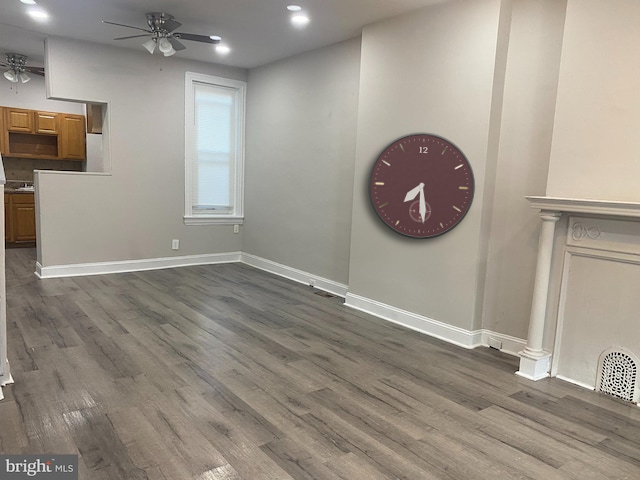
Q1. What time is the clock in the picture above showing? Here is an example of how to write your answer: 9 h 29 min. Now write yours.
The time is 7 h 29 min
